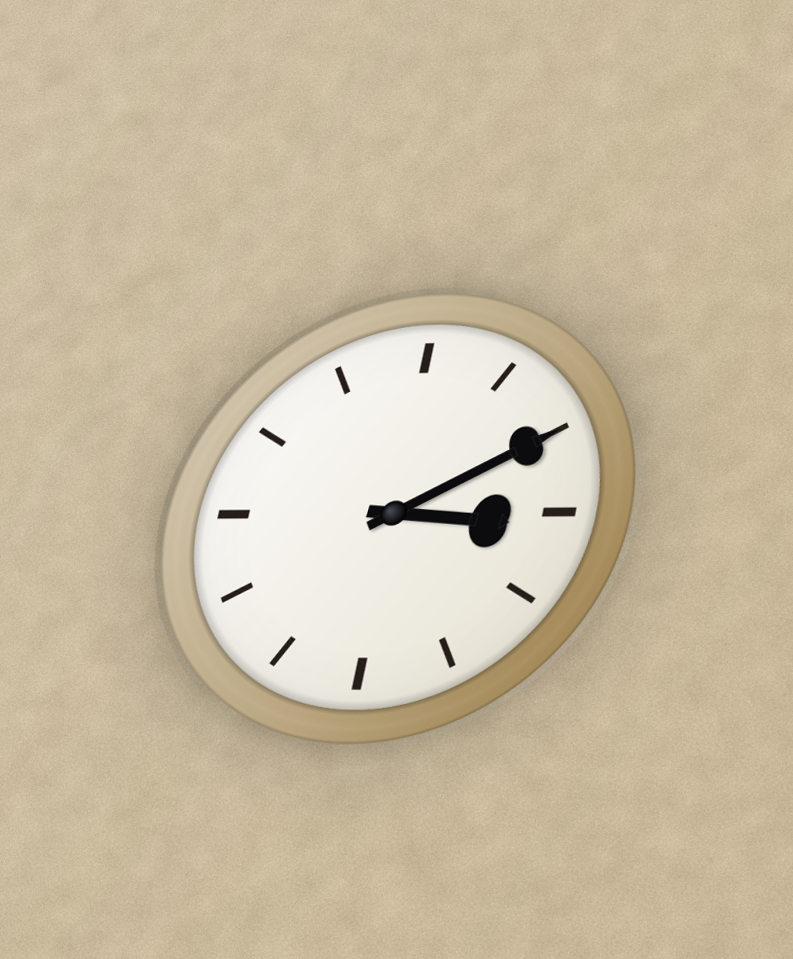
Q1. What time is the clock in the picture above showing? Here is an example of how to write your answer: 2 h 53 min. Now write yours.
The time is 3 h 10 min
